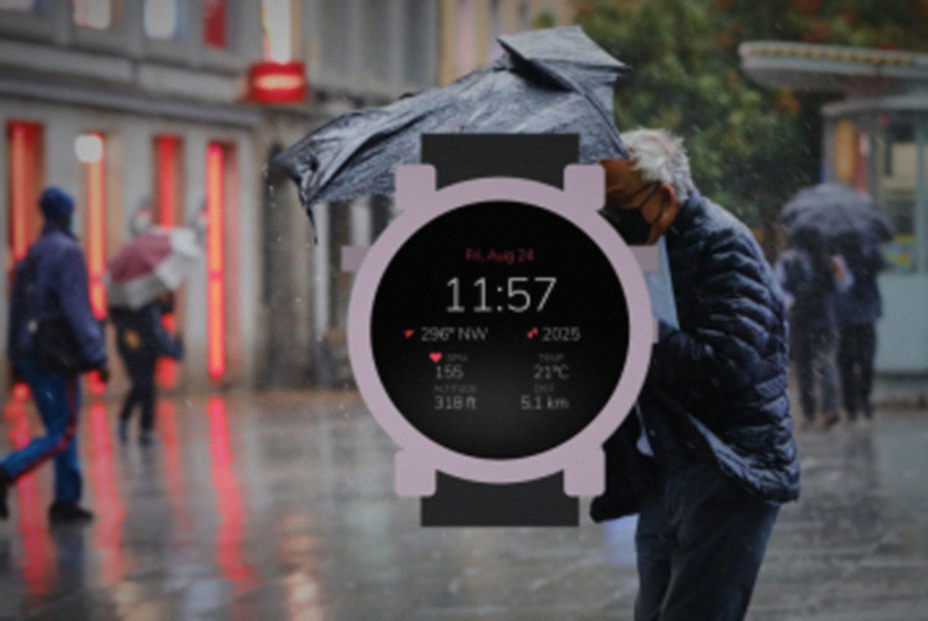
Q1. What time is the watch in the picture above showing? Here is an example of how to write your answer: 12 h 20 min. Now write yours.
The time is 11 h 57 min
